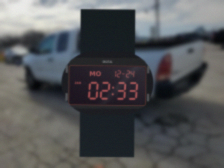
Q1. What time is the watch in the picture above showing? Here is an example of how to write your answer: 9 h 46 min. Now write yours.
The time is 2 h 33 min
